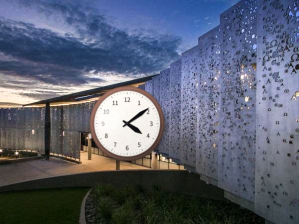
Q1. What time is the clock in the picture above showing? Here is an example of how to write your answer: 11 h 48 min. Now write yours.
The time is 4 h 09 min
